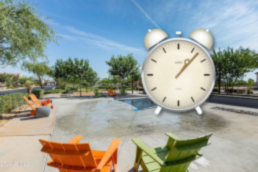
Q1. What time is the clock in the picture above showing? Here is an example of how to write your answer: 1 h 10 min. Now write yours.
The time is 1 h 07 min
